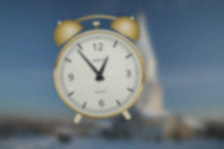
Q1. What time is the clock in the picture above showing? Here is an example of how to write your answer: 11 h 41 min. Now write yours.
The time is 12 h 54 min
